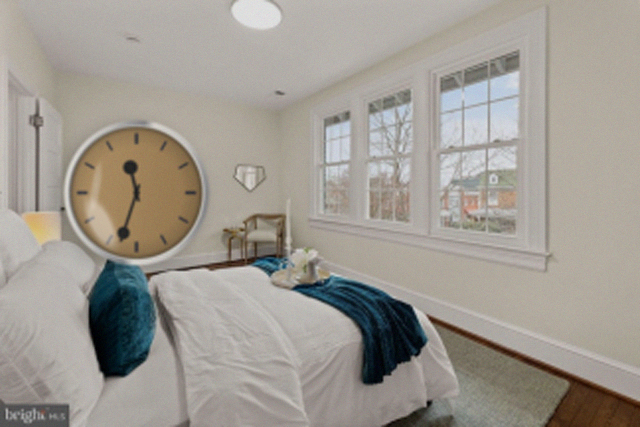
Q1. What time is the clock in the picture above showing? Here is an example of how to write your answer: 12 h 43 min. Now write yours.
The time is 11 h 33 min
